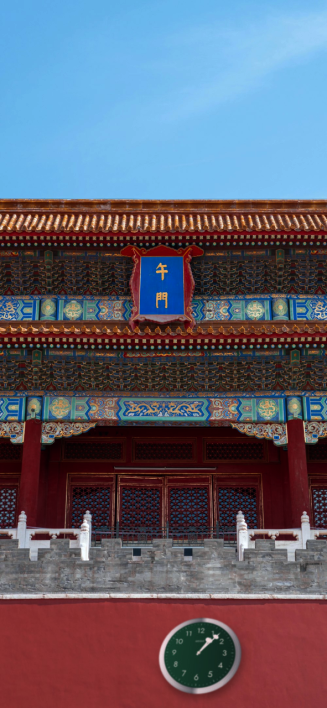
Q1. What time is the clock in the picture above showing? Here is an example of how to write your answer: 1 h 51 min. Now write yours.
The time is 1 h 07 min
